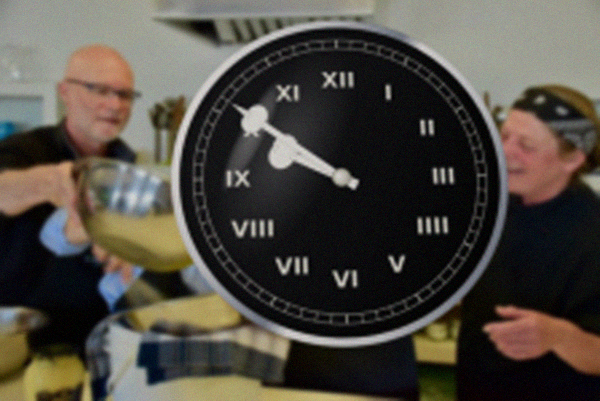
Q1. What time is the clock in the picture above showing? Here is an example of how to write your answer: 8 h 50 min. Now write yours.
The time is 9 h 51 min
